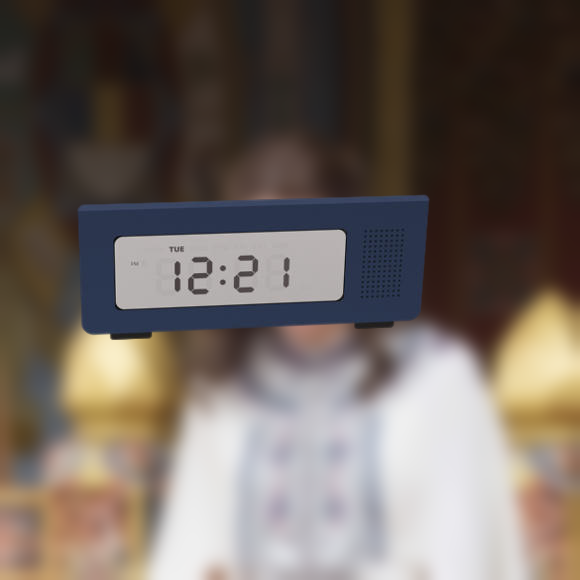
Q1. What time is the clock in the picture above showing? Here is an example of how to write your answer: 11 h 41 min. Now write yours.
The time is 12 h 21 min
